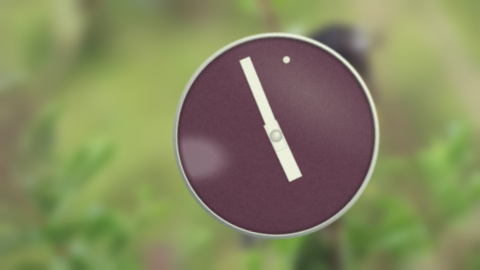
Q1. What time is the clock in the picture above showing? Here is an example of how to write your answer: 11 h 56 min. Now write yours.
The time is 4 h 55 min
